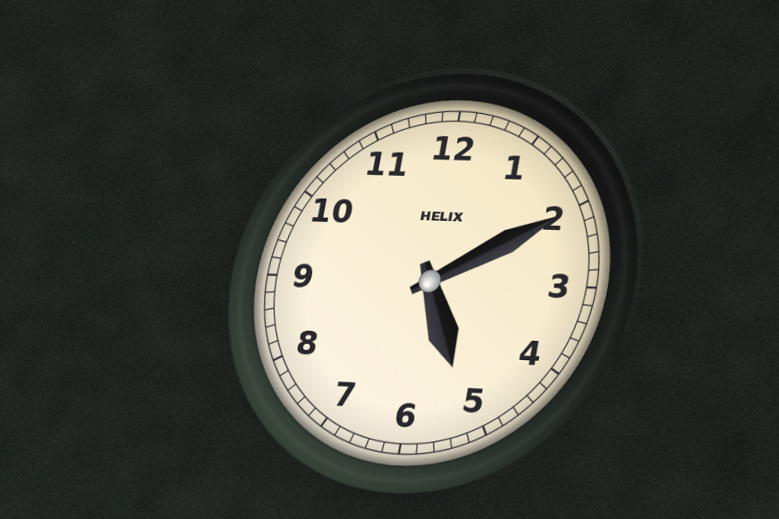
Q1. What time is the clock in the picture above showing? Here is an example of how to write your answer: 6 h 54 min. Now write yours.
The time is 5 h 10 min
